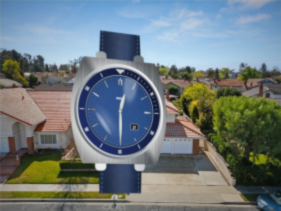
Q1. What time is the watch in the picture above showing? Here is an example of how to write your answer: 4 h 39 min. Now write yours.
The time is 12 h 30 min
